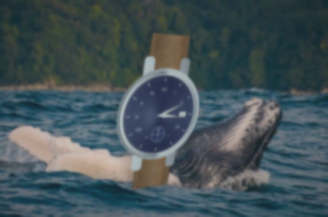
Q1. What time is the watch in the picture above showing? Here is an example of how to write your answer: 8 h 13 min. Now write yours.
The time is 3 h 11 min
